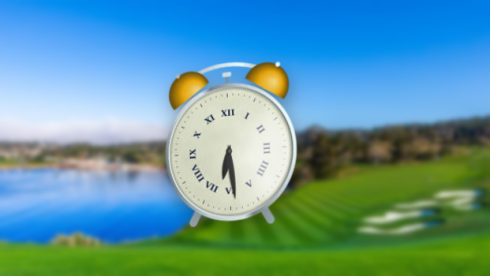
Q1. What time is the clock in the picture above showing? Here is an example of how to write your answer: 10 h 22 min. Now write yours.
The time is 6 h 29 min
